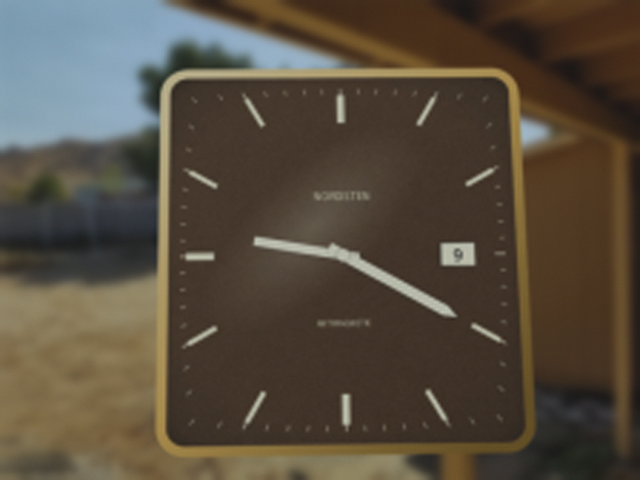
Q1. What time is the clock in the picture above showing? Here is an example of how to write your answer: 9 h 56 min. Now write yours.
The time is 9 h 20 min
